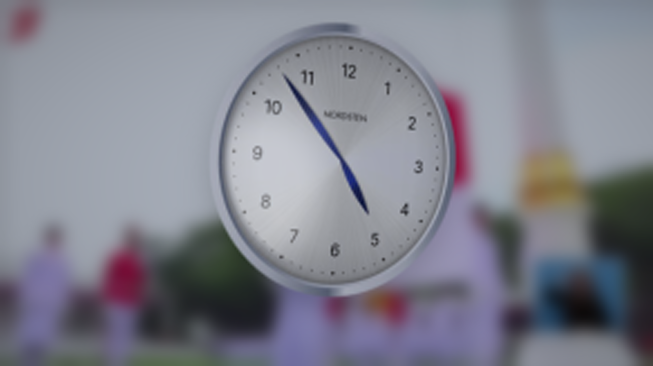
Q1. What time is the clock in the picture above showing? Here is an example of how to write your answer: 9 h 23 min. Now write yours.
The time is 4 h 53 min
